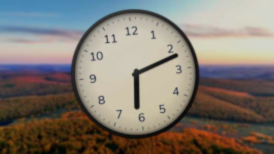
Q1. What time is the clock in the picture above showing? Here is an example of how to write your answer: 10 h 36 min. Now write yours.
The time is 6 h 12 min
